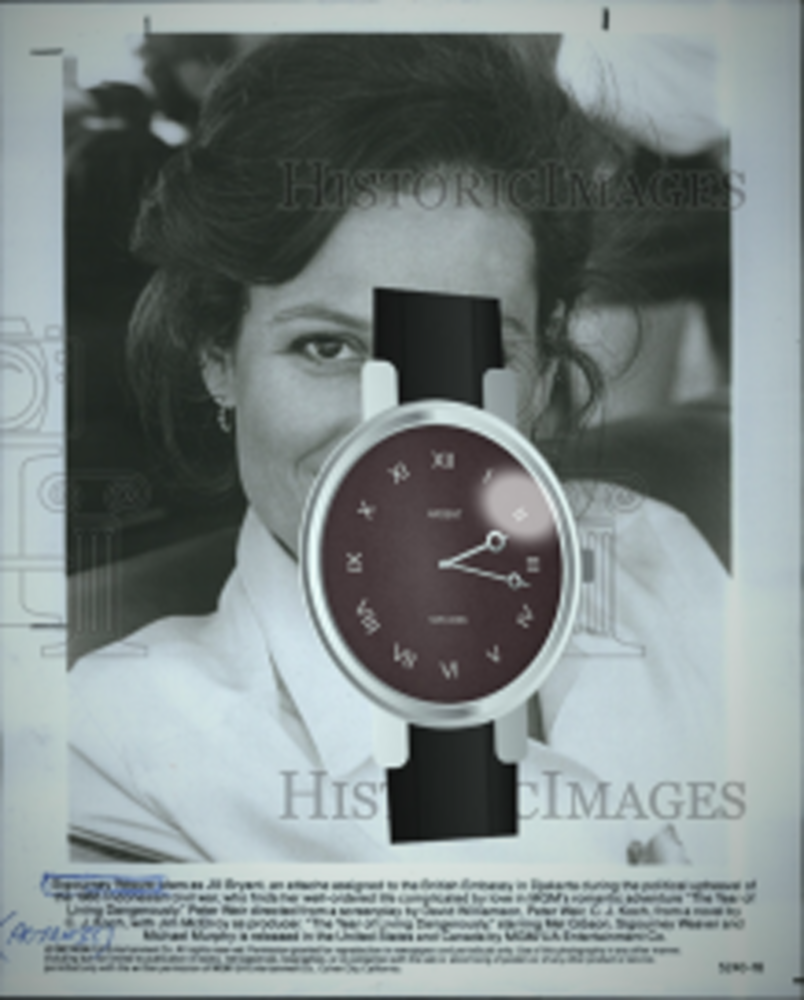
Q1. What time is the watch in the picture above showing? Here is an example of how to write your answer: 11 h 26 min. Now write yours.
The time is 2 h 17 min
